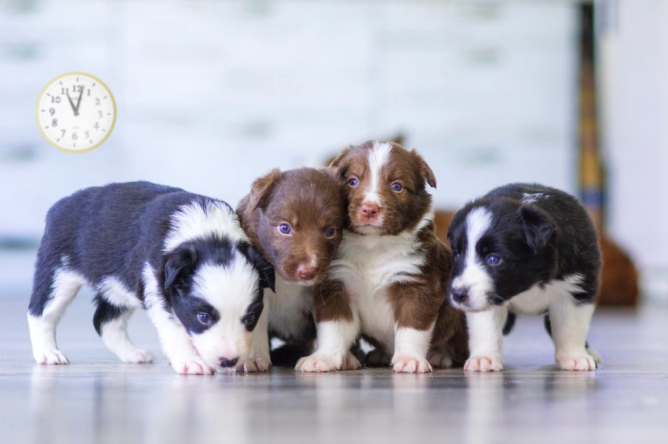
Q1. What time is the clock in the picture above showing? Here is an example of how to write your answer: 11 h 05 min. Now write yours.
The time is 11 h 02 min
